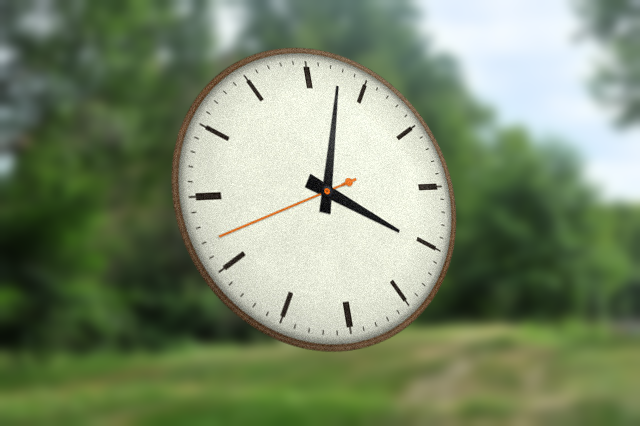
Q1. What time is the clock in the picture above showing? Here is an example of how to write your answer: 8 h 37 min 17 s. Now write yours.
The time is 4 h 02 min 42 s
